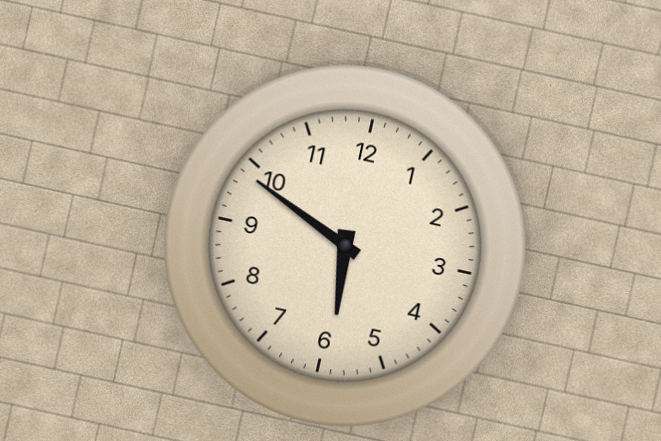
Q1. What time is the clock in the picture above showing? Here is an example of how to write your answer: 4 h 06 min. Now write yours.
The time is 5 h 49 min
